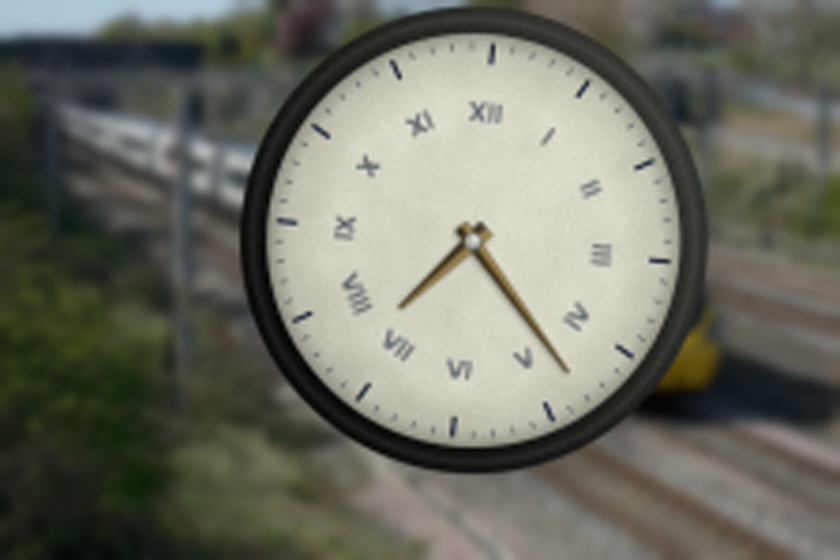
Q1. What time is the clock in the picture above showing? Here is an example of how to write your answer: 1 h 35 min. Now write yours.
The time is 7 h 23 min
